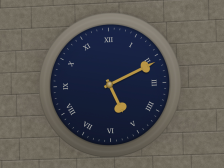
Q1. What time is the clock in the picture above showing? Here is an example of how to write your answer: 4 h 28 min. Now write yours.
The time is 5 h 11 min
